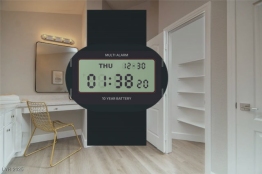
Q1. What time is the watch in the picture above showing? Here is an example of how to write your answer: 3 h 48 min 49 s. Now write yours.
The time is 1 h 38 min 20 s
